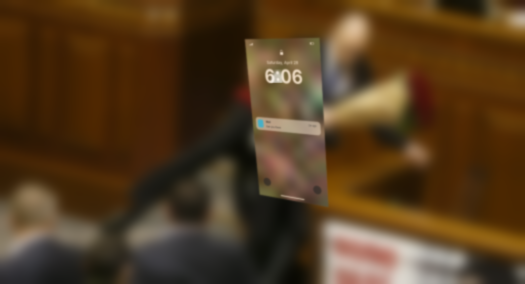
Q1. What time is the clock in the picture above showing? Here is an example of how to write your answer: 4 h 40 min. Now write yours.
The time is 6 h 06 min
